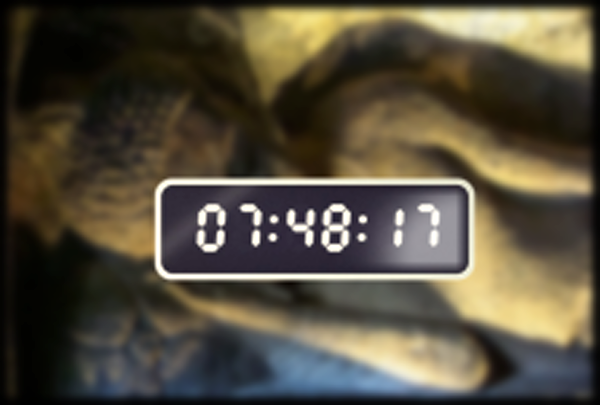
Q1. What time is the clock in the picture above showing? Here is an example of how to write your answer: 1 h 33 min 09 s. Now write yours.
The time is 7 h 48 min 17 s
